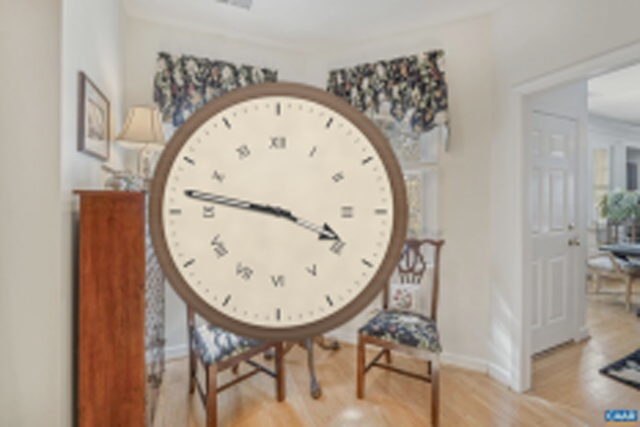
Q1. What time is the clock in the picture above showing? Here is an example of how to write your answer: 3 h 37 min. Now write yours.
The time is 3 h 47 min
